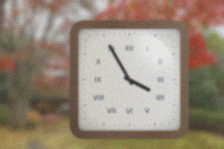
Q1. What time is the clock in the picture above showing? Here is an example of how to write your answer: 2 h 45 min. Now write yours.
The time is 3 h 55 min
